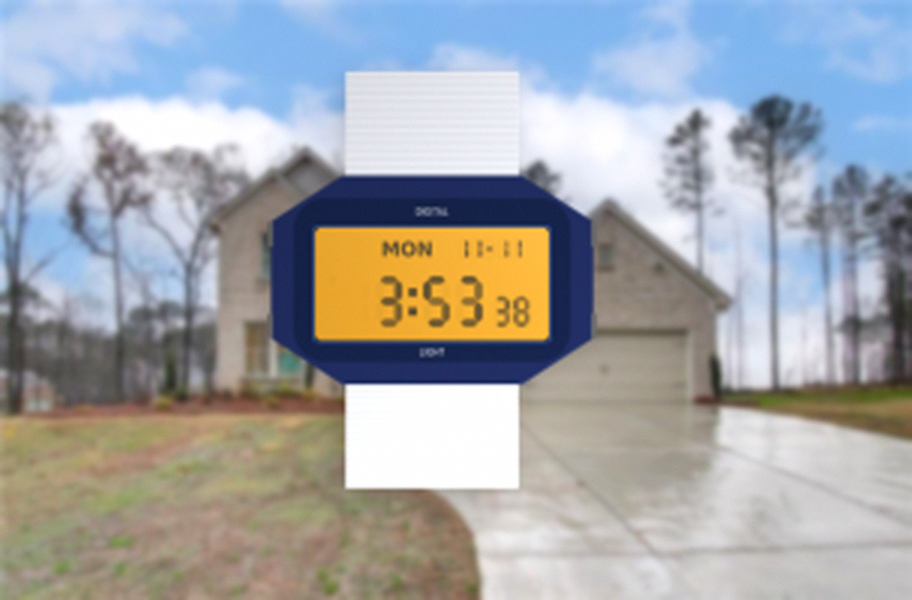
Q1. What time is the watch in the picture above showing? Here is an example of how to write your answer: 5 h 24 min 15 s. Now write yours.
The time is 3 h 53 min 38 s
